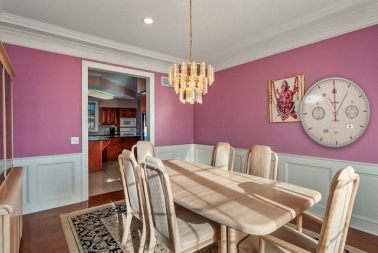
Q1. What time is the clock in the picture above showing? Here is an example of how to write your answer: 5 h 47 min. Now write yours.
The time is 11 h 05 min
